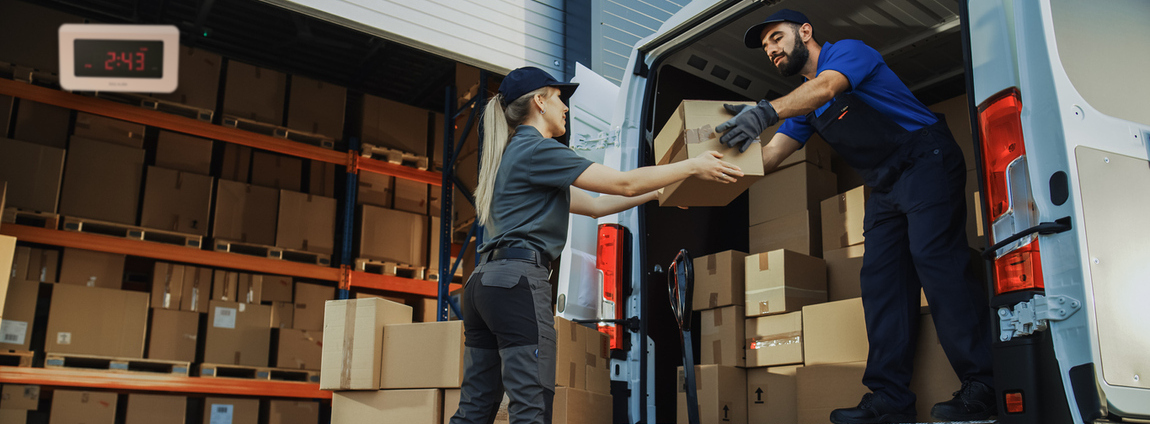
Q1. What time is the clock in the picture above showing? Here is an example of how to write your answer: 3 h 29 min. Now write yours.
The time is 2 h 43 min
